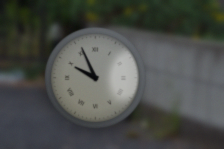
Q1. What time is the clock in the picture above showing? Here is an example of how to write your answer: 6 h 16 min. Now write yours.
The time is 9 h 56 min
